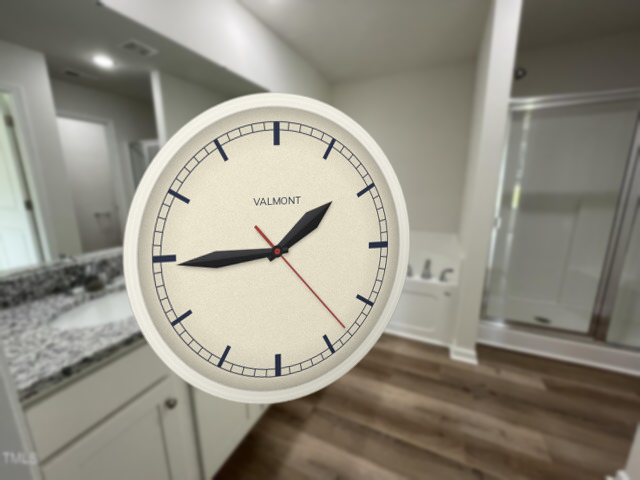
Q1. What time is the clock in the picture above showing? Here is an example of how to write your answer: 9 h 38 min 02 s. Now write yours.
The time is 1 h 44 min 23 s
